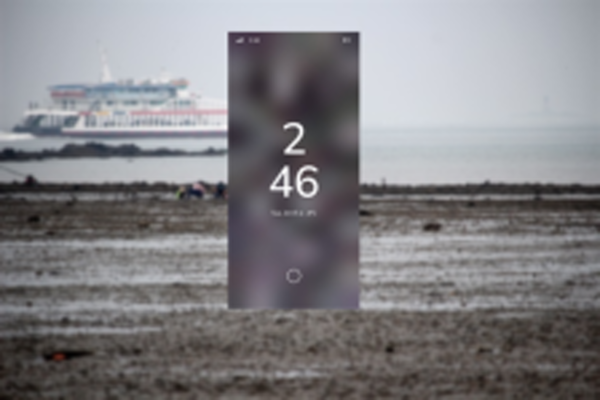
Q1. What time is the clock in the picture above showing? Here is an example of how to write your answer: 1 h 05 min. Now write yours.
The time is 2 h 46 min
